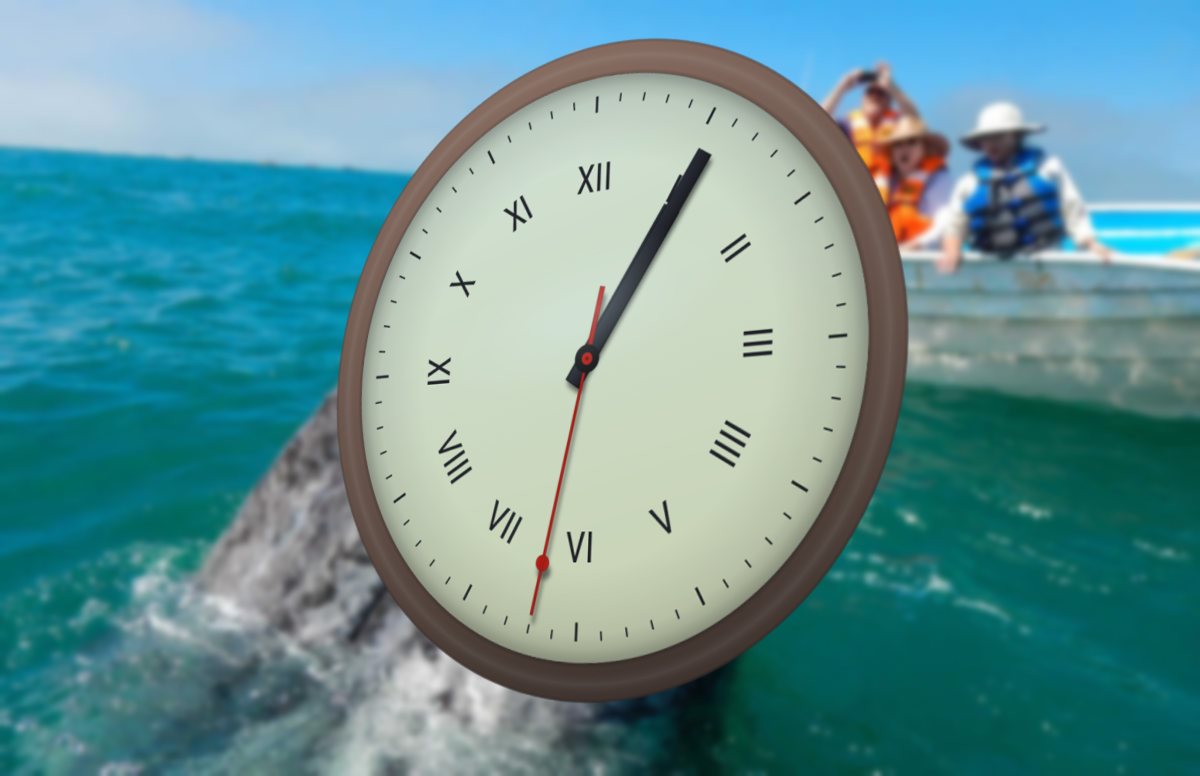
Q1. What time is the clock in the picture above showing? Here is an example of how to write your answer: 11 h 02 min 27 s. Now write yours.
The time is 1 h 05 min 32 s
